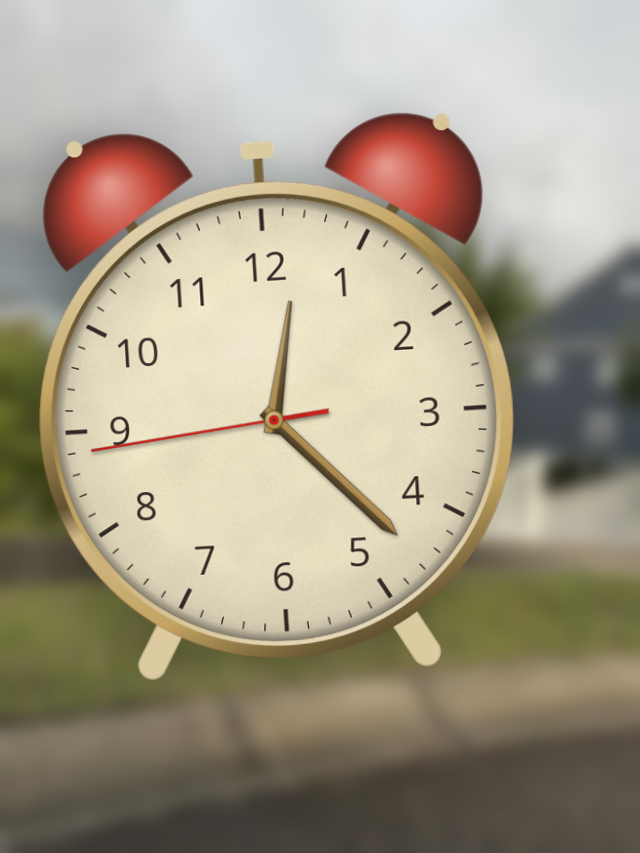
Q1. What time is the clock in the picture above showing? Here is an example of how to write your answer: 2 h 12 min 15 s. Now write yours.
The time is 12 h 22 min 44 s
